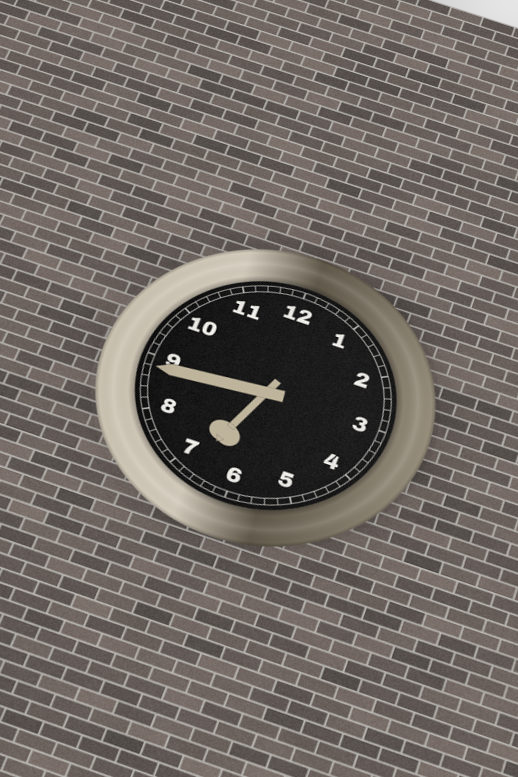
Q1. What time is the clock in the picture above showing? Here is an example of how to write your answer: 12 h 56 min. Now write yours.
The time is 6 h 44 min
